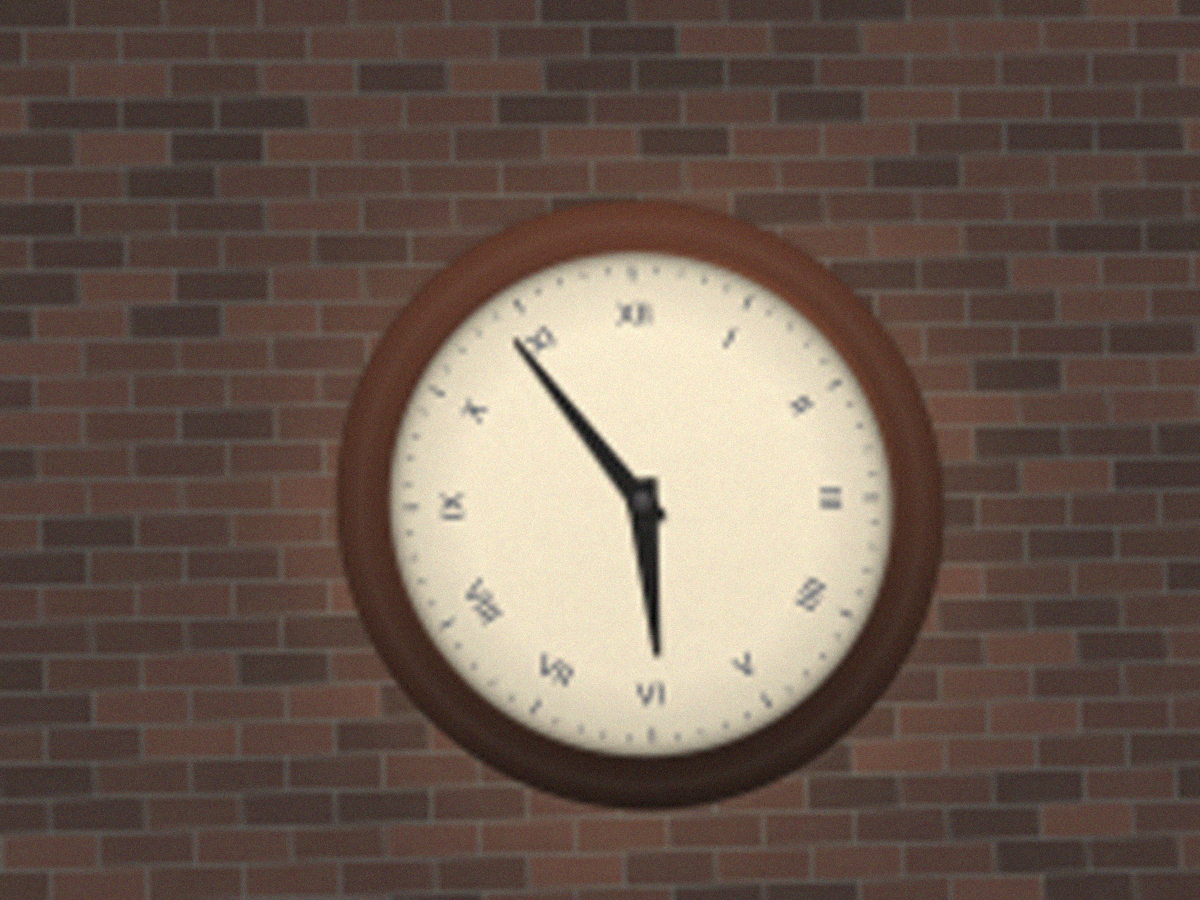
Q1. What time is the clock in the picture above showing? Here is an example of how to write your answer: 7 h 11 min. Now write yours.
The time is 5 h 54 min
